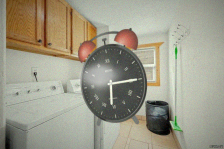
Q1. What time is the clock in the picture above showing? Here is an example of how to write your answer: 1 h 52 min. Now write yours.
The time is 6 h 15 min
